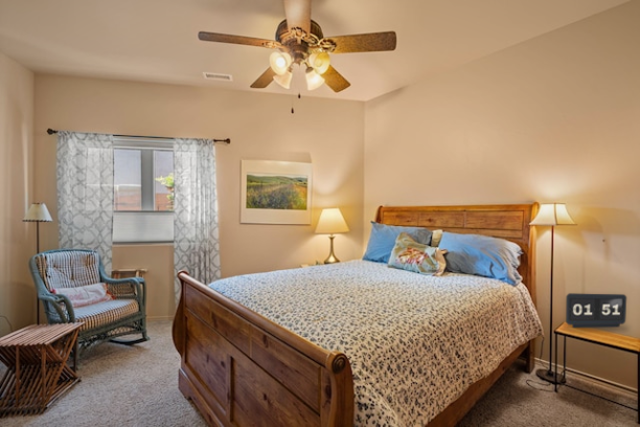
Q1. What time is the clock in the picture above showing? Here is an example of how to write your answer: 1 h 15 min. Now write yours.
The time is 1 h 51 min
